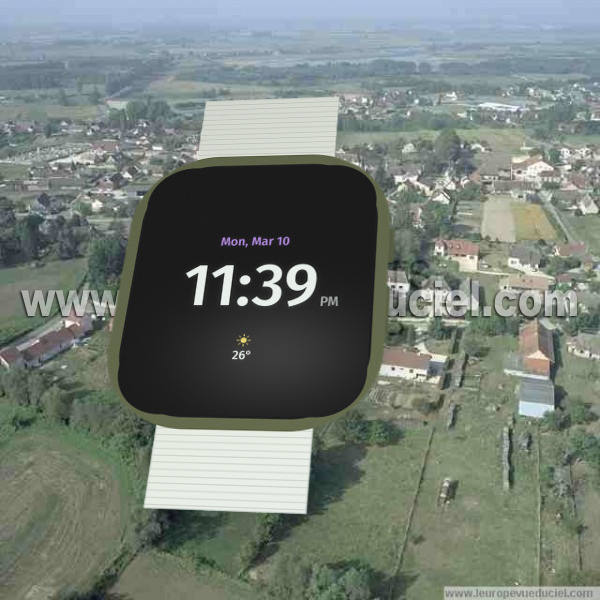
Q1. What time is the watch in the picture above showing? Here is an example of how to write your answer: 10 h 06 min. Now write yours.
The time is 11 h 39 min
